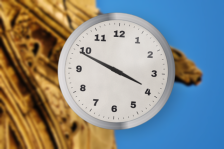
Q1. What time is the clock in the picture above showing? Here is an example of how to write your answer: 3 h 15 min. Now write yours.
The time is 3 h 49 min
